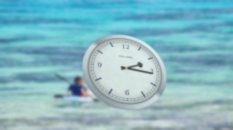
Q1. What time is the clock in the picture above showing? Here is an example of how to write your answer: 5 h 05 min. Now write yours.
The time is 2 h 16 min
